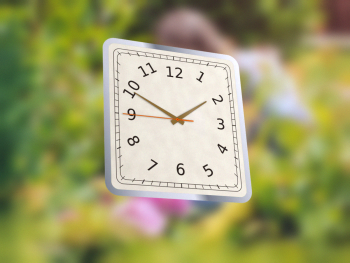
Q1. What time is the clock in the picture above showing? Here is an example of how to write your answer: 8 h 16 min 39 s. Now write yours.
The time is 1 h 49 min 45 s
